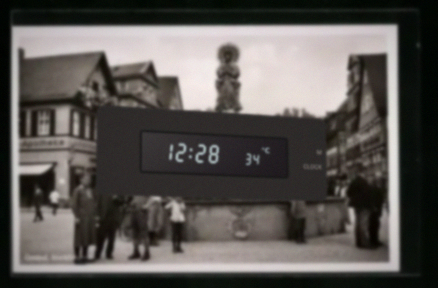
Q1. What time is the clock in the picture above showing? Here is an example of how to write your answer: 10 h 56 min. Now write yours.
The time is 12 h 28 min
